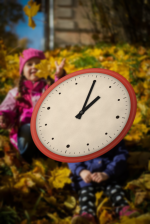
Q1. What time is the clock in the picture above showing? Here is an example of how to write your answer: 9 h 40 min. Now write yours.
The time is 1 h 00 min
